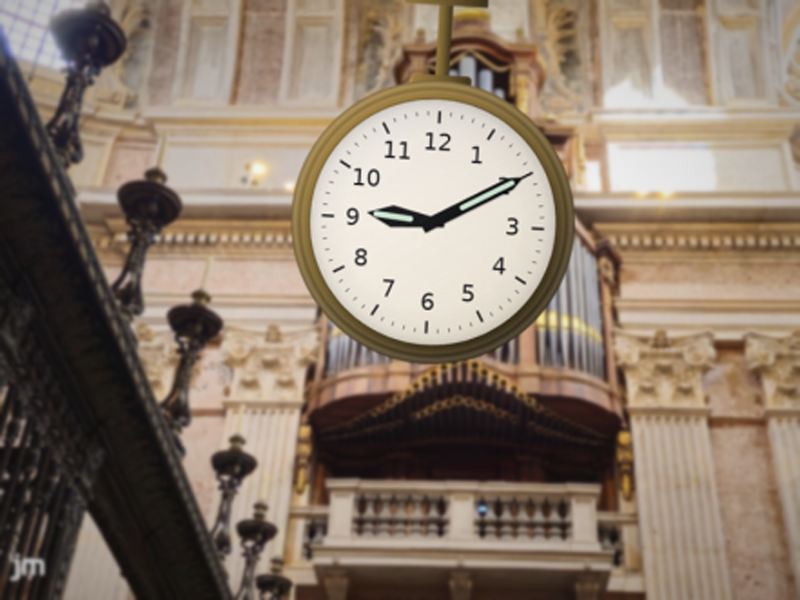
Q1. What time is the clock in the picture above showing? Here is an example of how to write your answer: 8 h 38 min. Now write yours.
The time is 9 h 10 min
